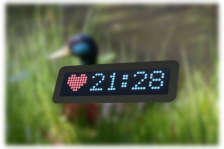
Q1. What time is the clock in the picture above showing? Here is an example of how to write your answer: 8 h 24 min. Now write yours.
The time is 21 h 28 min
